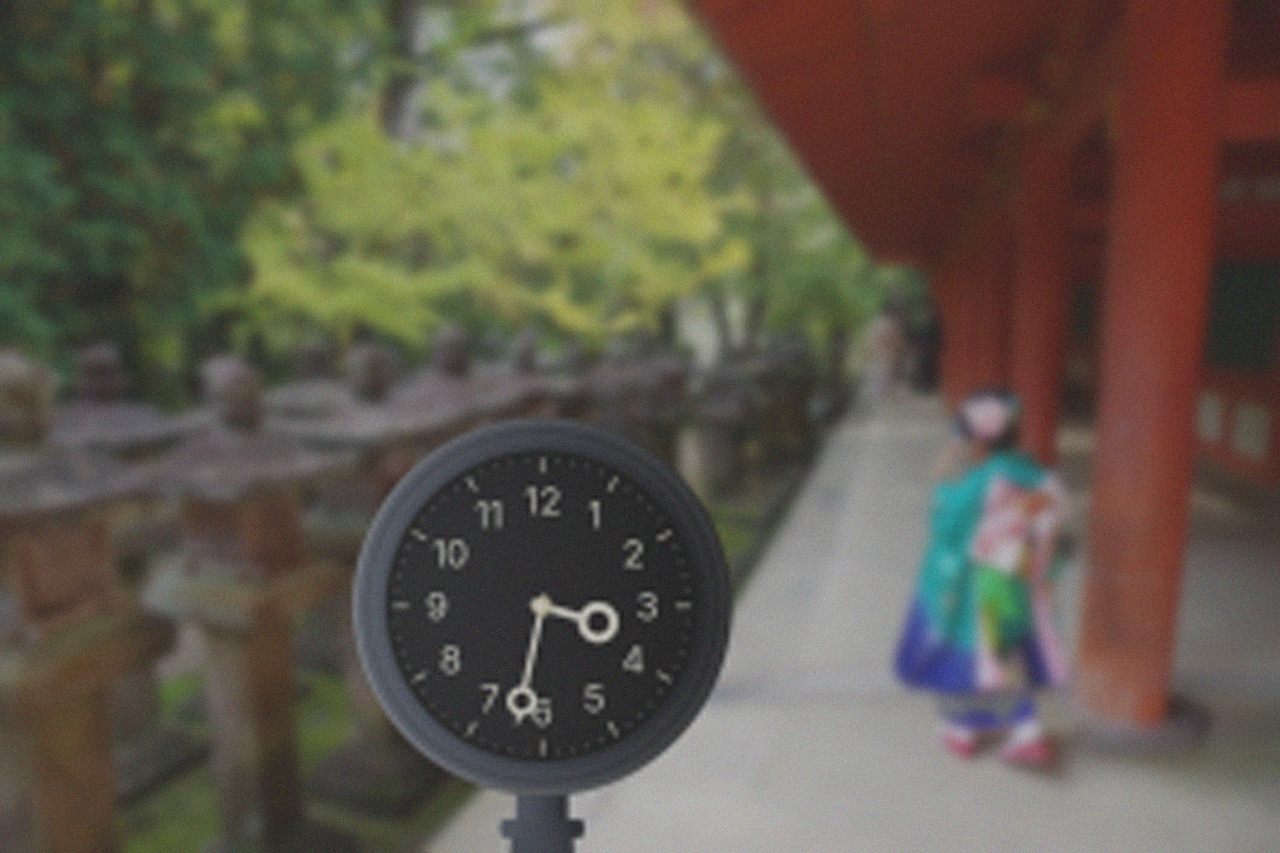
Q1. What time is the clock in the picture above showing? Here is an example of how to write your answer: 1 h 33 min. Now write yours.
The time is 3 h 32 min
